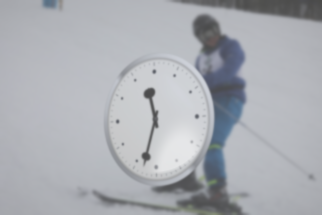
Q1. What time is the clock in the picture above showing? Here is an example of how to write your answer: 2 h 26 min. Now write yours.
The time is 11 h 33 min
